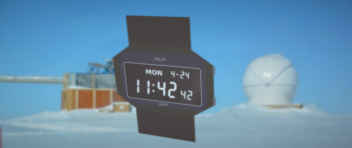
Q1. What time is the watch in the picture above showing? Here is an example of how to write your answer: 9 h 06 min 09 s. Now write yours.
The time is 11 h 42 min 42 s
